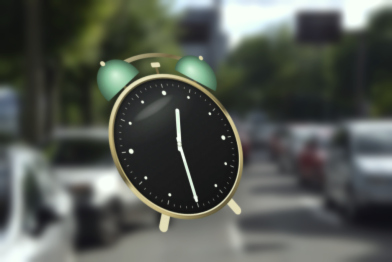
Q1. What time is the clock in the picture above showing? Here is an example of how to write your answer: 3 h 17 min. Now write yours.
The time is 12 h 30 min
